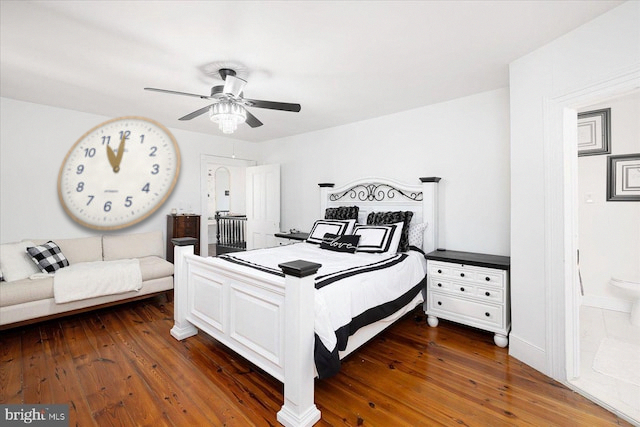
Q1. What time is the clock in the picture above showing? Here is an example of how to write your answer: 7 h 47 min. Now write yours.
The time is 11 h 00 min
